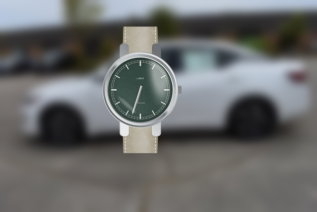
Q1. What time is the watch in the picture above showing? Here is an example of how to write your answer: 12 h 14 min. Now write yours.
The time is 6 h 33 min
